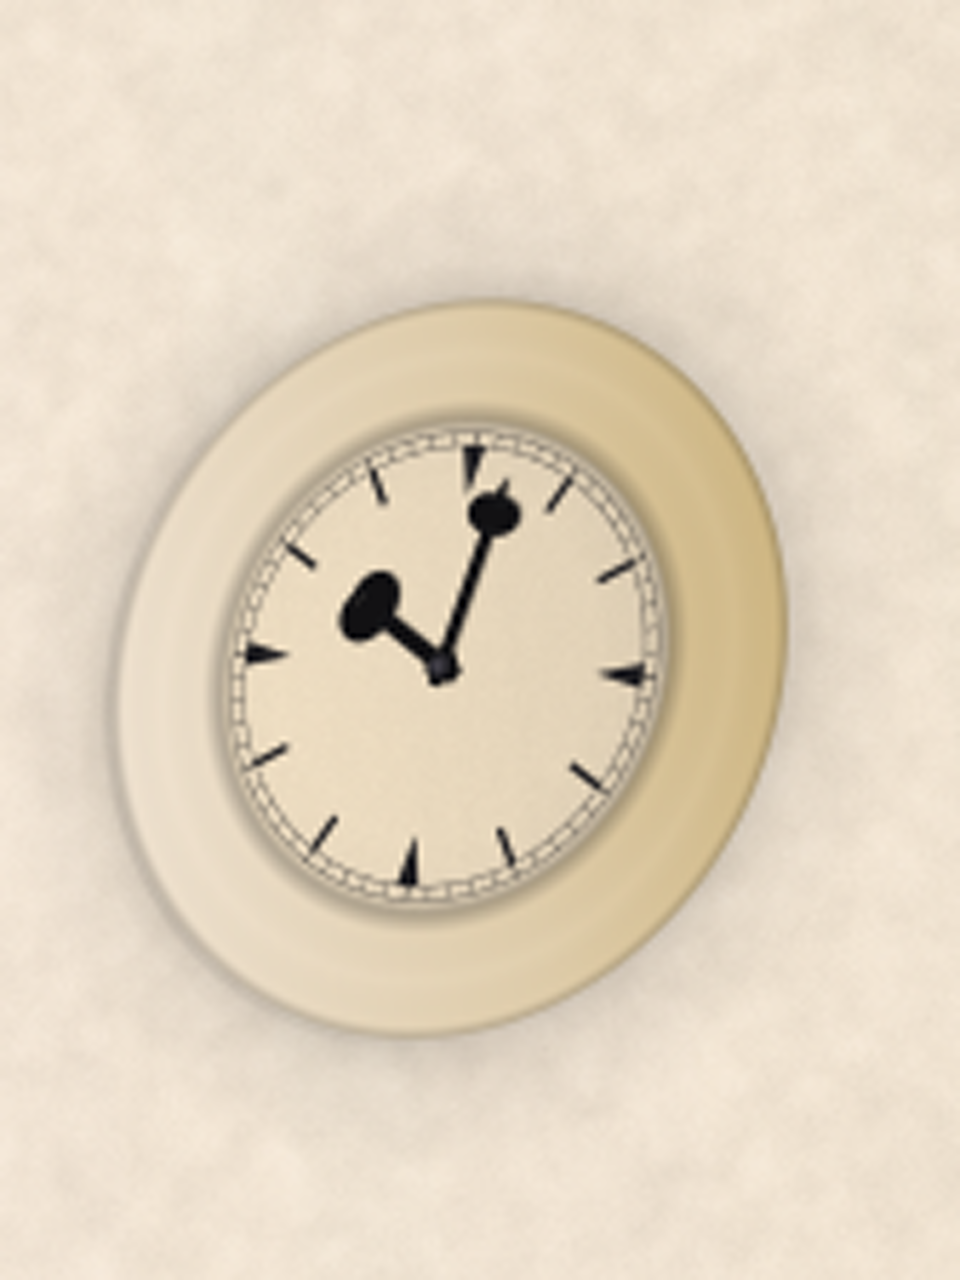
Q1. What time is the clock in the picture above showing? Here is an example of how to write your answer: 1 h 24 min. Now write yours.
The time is 10 h 02 min
